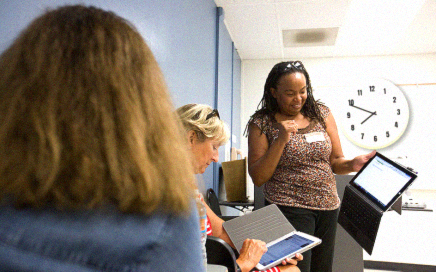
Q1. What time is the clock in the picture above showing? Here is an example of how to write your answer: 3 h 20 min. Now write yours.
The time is 7 h 49 min
